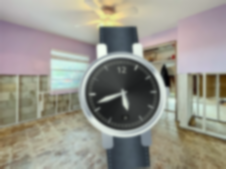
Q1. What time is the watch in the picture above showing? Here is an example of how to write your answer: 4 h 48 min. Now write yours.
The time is 5 h 42 min
